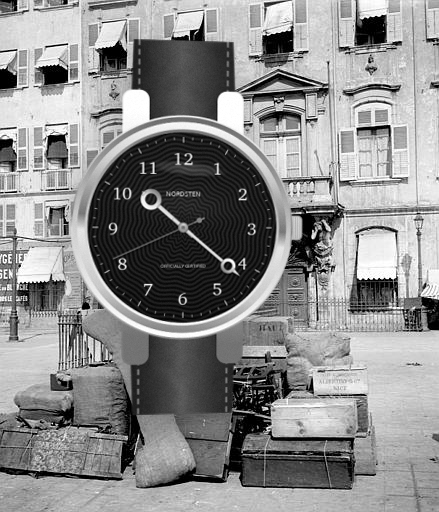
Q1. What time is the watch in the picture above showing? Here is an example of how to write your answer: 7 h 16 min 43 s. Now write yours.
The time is 10 h 21 min 41 s
